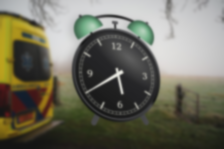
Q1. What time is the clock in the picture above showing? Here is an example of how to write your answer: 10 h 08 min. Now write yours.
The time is 5 h 40 min
